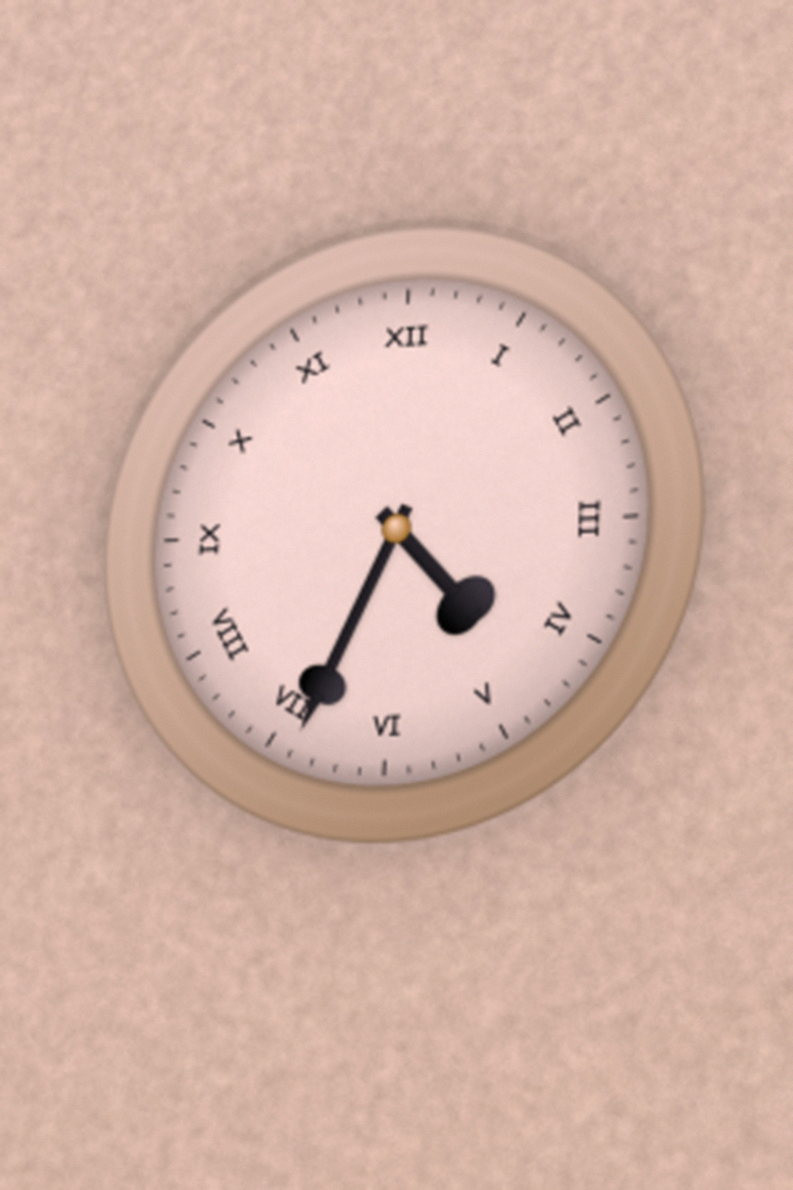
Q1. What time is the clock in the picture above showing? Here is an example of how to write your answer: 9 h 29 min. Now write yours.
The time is 4 h 34 min
